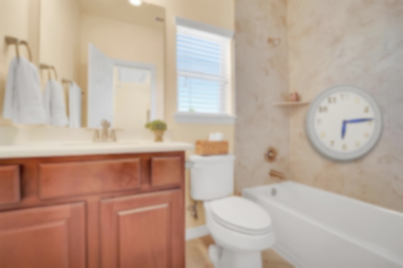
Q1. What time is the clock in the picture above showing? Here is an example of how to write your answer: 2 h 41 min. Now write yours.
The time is 6 h 14 min
